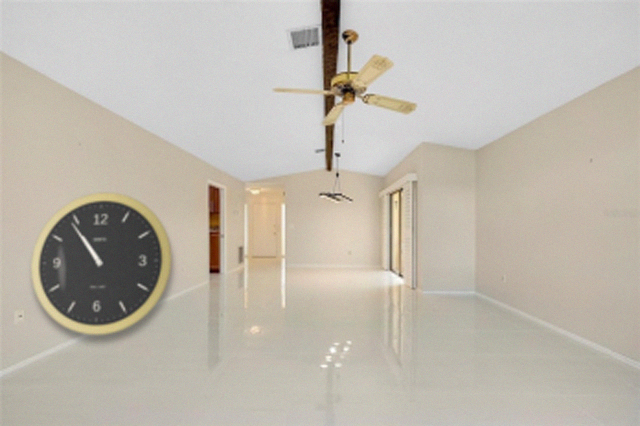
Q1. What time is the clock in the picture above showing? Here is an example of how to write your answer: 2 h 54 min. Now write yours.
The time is 10 h 54 min
